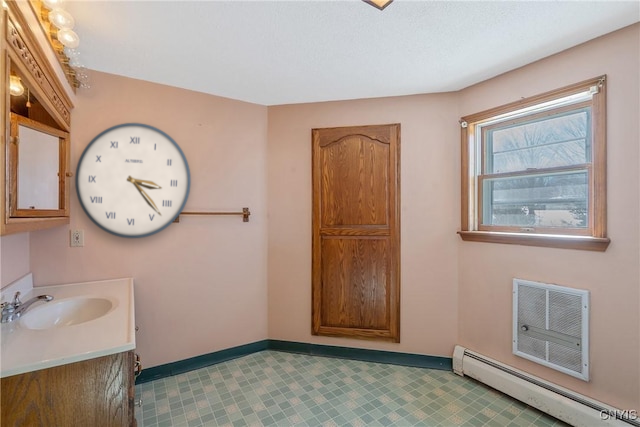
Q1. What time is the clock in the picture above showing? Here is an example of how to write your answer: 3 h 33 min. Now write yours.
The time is 3 h 23 min
